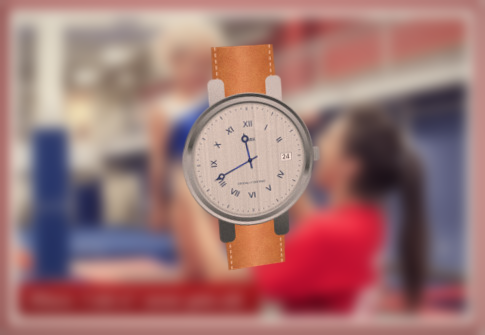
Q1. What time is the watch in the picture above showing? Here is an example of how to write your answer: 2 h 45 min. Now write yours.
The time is 11 h 41 min
